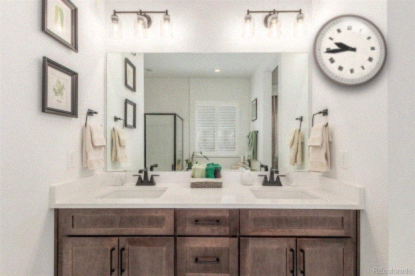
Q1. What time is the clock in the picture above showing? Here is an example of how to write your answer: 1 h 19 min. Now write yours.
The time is 9 h 44 min
